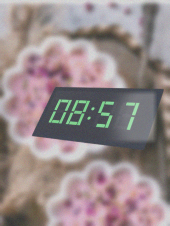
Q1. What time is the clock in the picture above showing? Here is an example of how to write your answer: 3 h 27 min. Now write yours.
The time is 8 h 57 min
